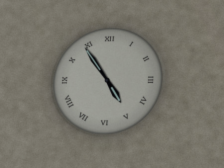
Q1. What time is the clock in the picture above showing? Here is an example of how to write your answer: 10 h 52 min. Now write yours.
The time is 4 h 54 min
